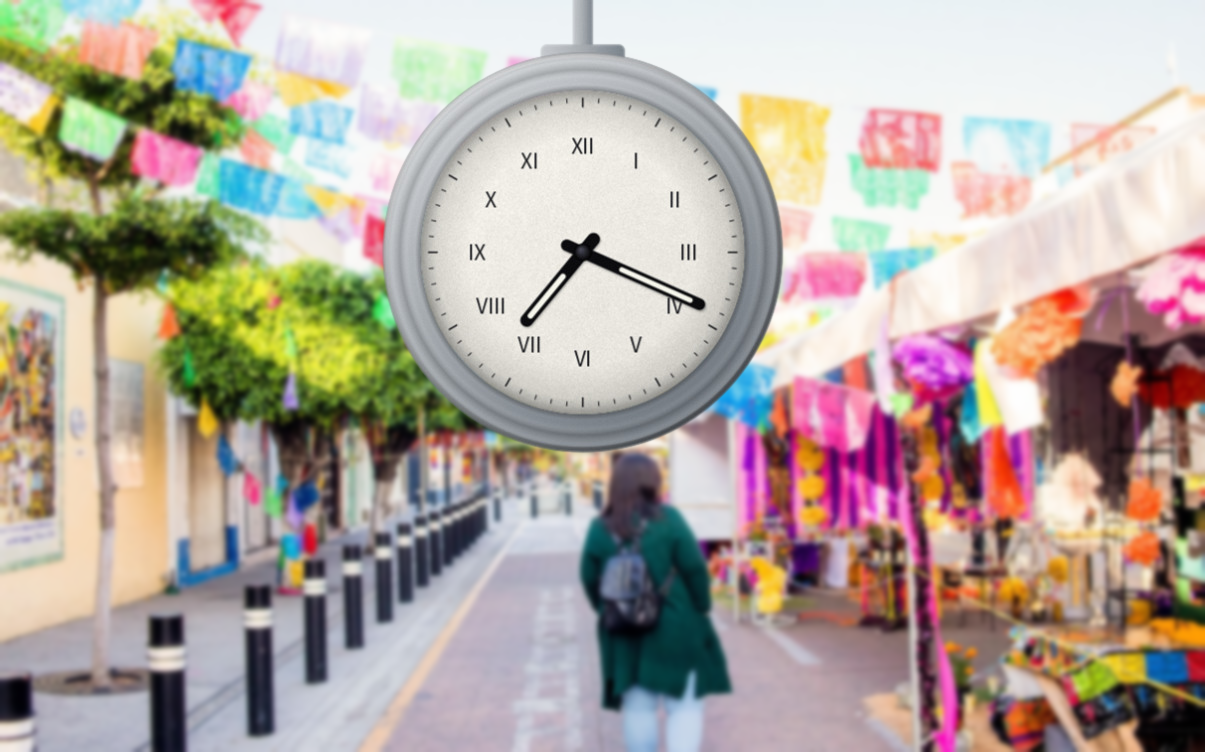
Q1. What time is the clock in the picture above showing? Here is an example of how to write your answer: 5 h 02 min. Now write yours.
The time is 7 h 19 min
